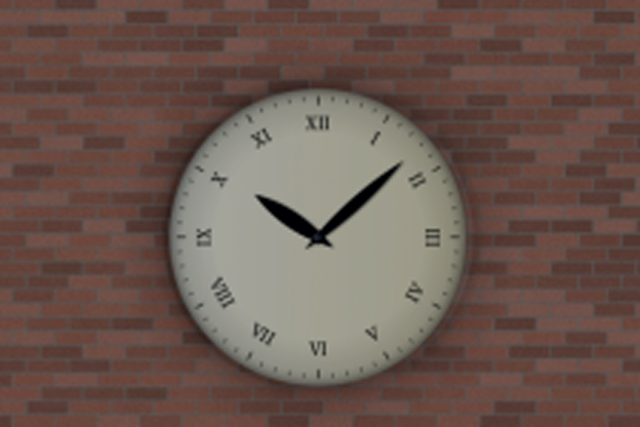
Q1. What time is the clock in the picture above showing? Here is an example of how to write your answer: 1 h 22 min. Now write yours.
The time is 10 h 08 min
